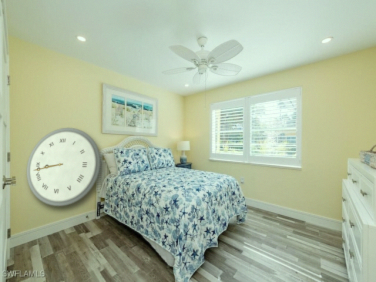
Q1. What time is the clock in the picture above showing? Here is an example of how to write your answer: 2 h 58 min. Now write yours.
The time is 8 h 43 min
